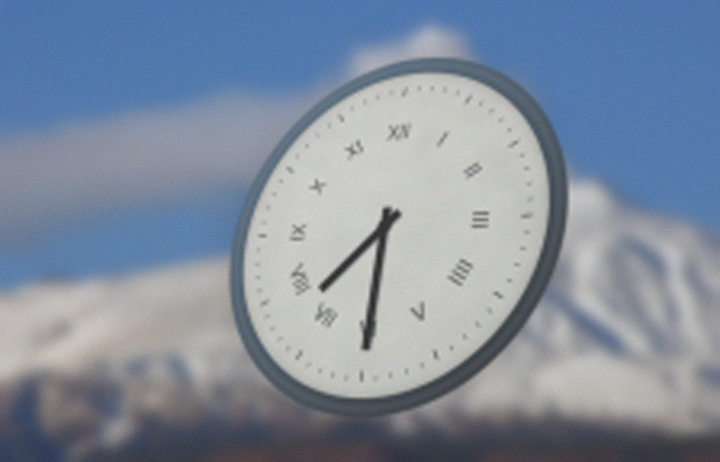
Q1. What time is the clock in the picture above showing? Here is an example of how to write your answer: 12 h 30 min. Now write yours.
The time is 7 h 30 min
